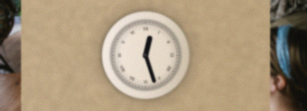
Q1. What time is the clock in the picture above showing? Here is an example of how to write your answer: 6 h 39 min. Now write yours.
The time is 12 h 27 min
